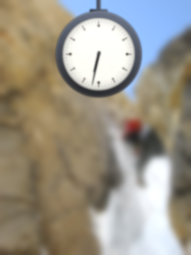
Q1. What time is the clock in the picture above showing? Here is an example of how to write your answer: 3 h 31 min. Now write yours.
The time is 6 h 32 min
